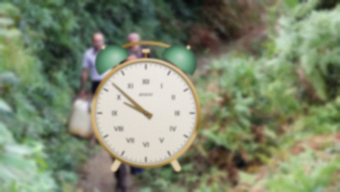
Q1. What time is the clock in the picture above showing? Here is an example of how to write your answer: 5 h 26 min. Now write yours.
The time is 9 h 52 min
